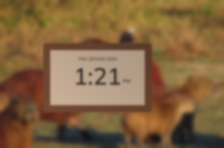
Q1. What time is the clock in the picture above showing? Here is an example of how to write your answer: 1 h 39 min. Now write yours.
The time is 1 h 21 min
